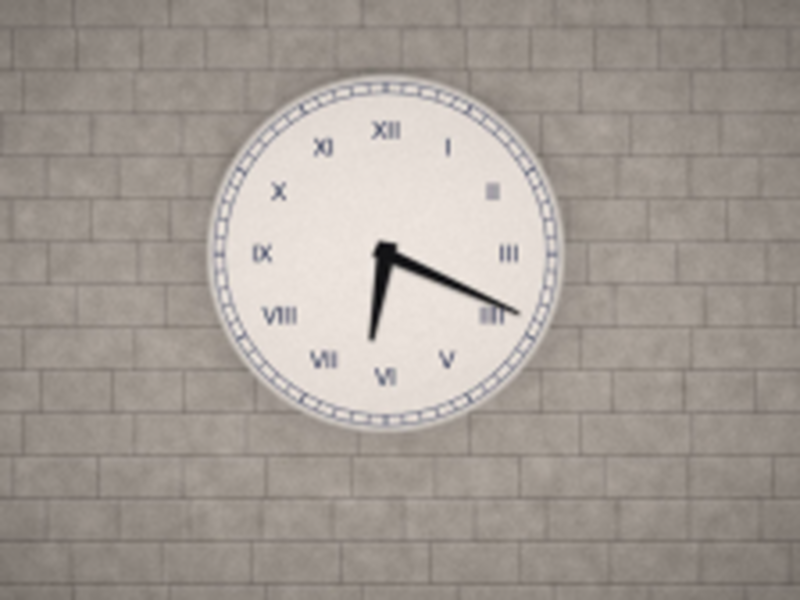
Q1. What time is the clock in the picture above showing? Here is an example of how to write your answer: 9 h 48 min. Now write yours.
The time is 6 h 19 min
